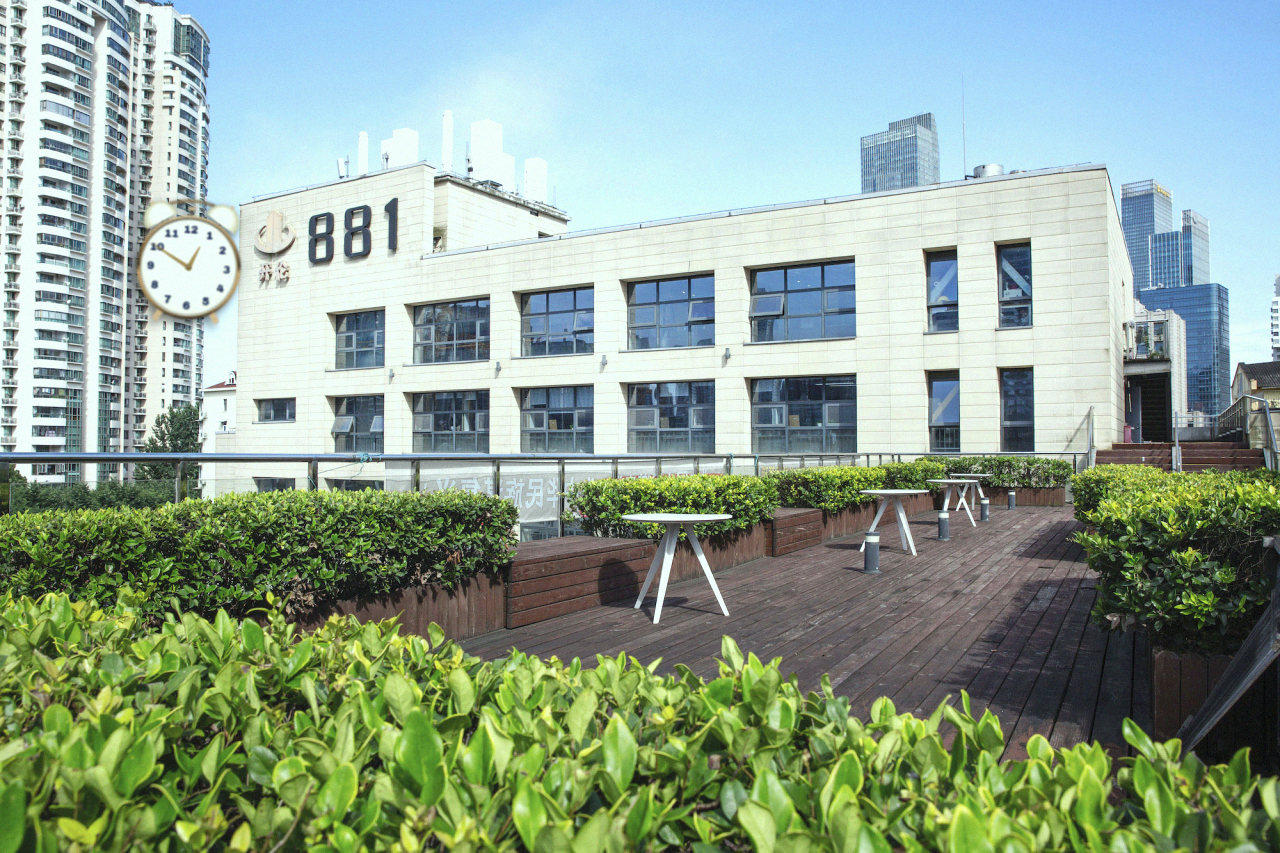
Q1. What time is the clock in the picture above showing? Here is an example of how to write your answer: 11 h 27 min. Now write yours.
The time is 12 h 50 min
